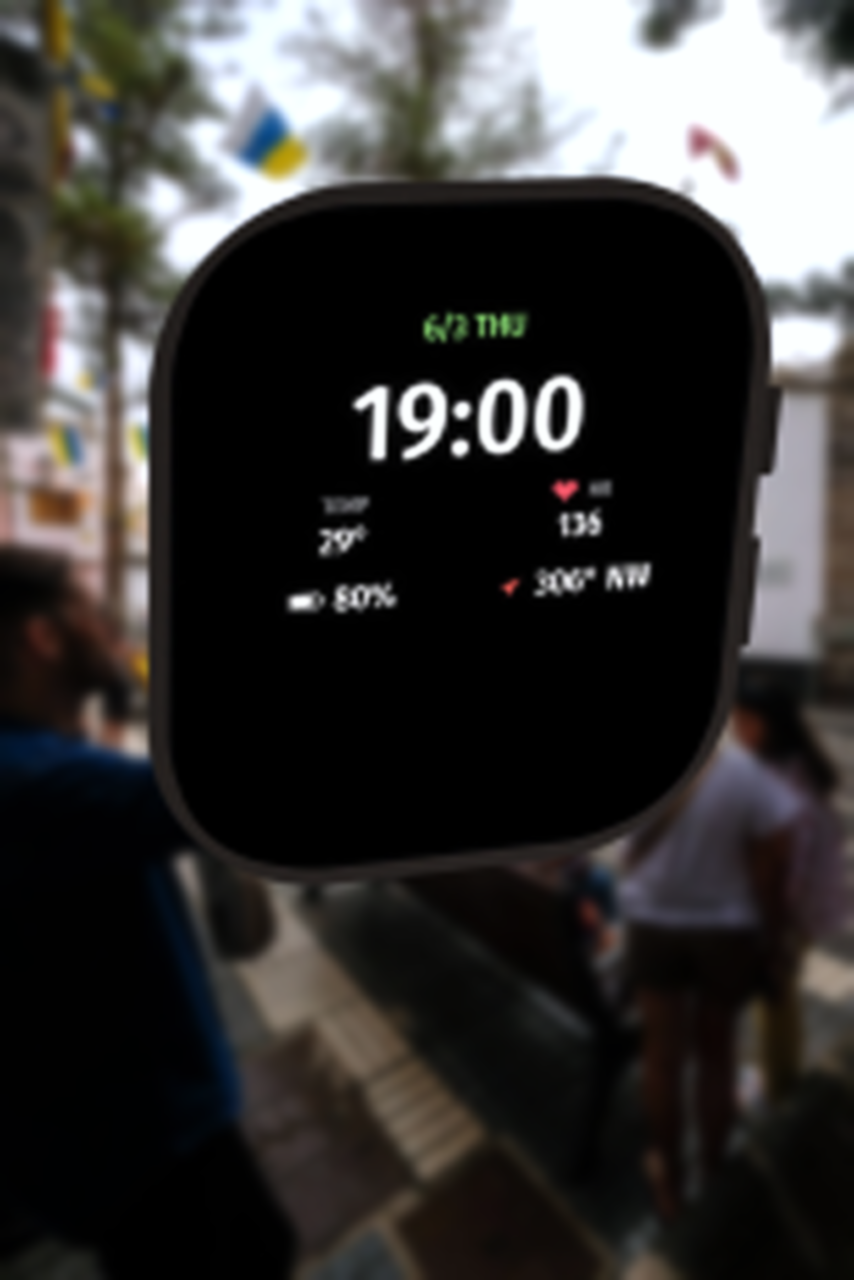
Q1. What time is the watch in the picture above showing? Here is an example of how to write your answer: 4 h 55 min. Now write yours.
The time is 19 h 00 min
